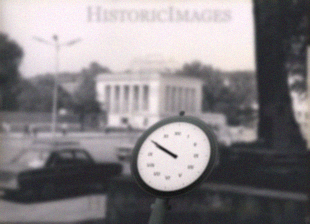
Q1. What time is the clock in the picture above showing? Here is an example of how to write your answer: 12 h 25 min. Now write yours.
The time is 9 h 50 min
